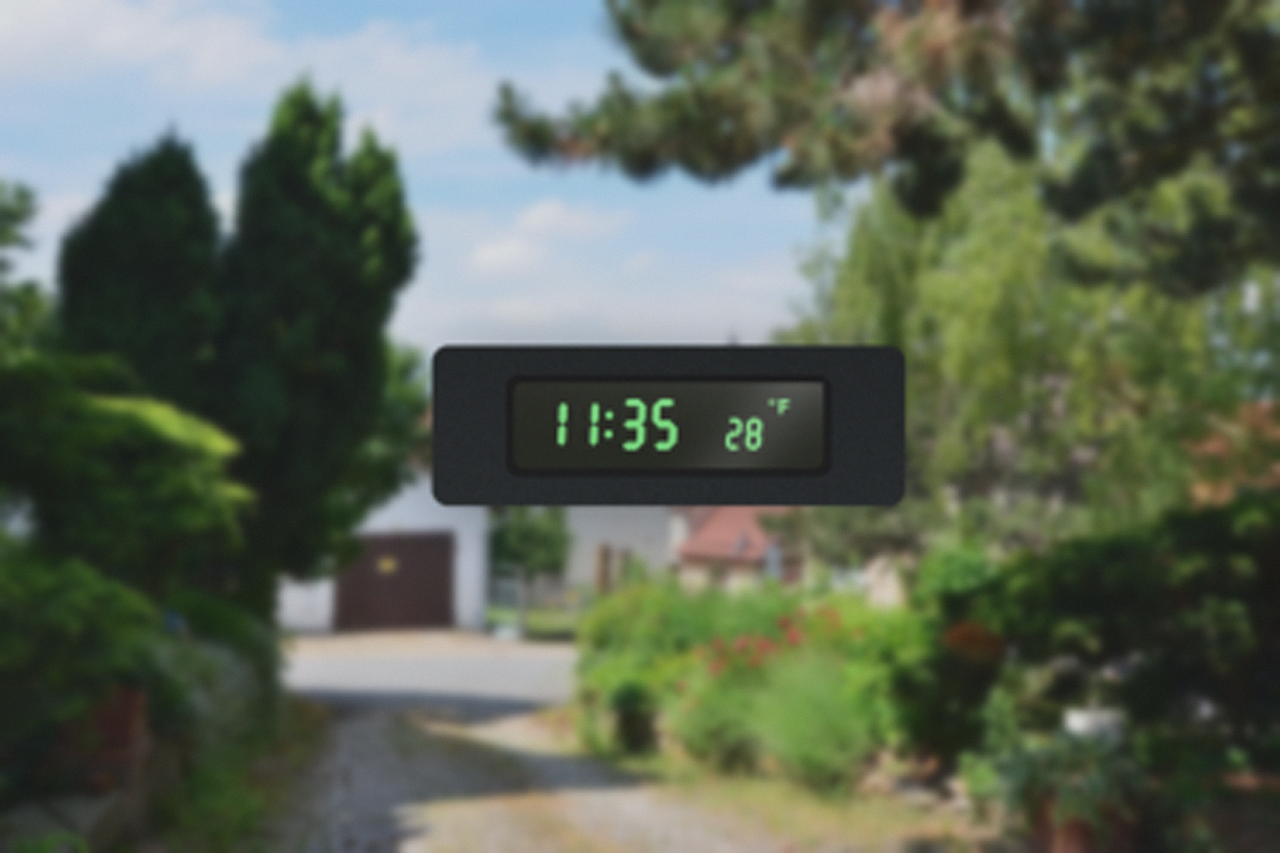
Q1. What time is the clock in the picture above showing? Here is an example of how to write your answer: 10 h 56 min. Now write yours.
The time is 11 h 35 min
